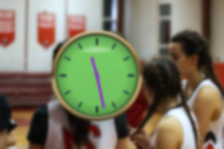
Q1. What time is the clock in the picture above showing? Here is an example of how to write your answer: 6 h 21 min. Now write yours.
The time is 11 h 28 min
